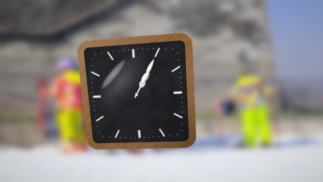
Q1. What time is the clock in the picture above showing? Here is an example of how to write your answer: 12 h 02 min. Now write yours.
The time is 1 h 05 min
